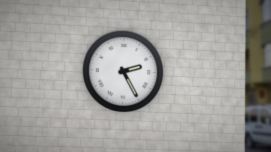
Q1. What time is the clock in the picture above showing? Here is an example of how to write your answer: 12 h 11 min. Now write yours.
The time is 2 h 25 min
